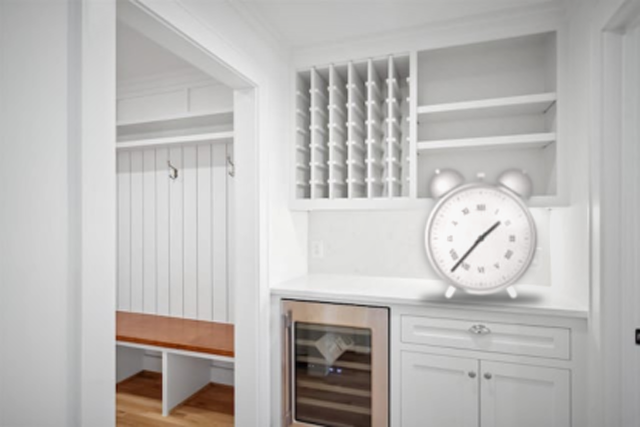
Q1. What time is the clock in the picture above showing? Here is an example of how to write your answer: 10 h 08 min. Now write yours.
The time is 1 h 37 min
